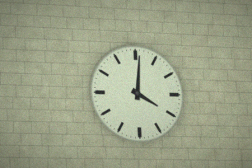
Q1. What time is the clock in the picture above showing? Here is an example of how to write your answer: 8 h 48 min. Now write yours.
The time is 4 h 01 min
